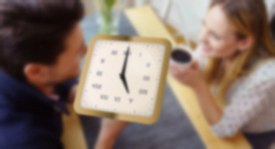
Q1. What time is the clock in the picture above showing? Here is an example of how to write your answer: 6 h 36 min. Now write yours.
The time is 5 h 00 min
